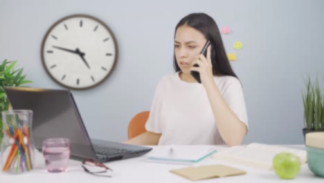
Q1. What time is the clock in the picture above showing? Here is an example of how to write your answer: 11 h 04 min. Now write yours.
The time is 4 h 47 min
